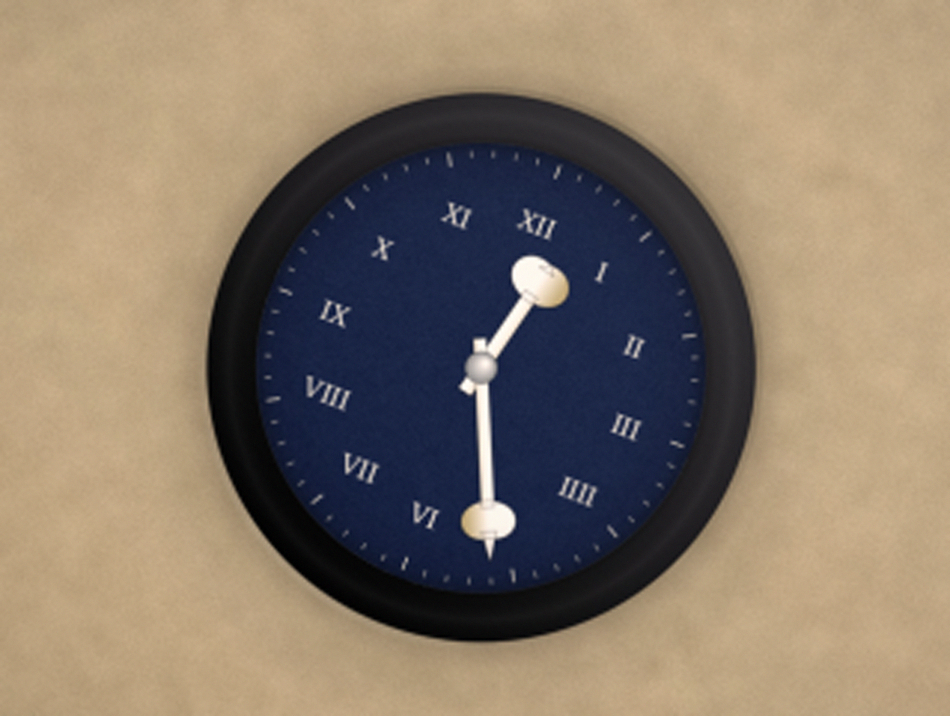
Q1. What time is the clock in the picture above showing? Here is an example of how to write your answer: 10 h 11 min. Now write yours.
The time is 12 h 26 min
